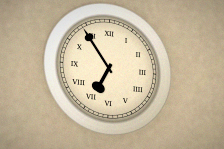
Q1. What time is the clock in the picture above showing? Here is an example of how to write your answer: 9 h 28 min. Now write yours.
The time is 6 h 54 min
